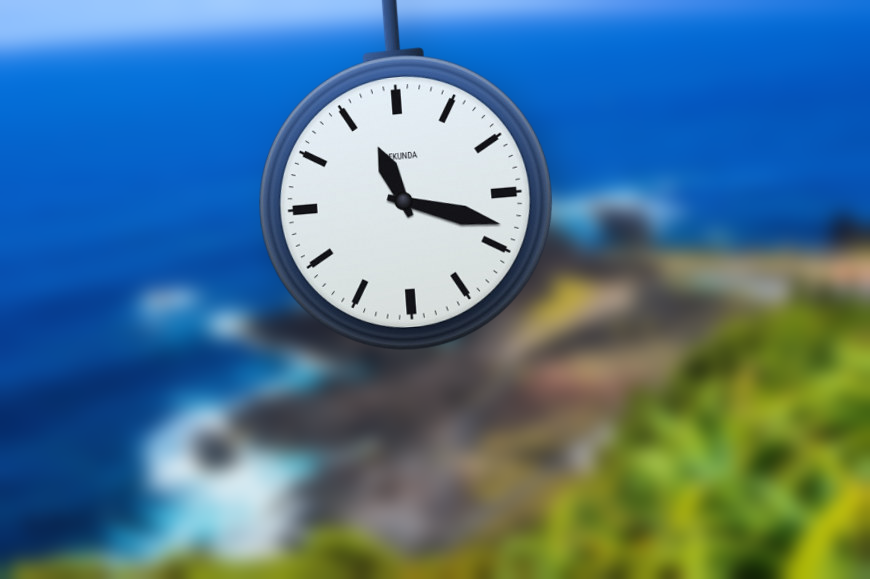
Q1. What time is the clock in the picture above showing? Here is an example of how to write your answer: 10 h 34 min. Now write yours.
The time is 11 h 18 min
